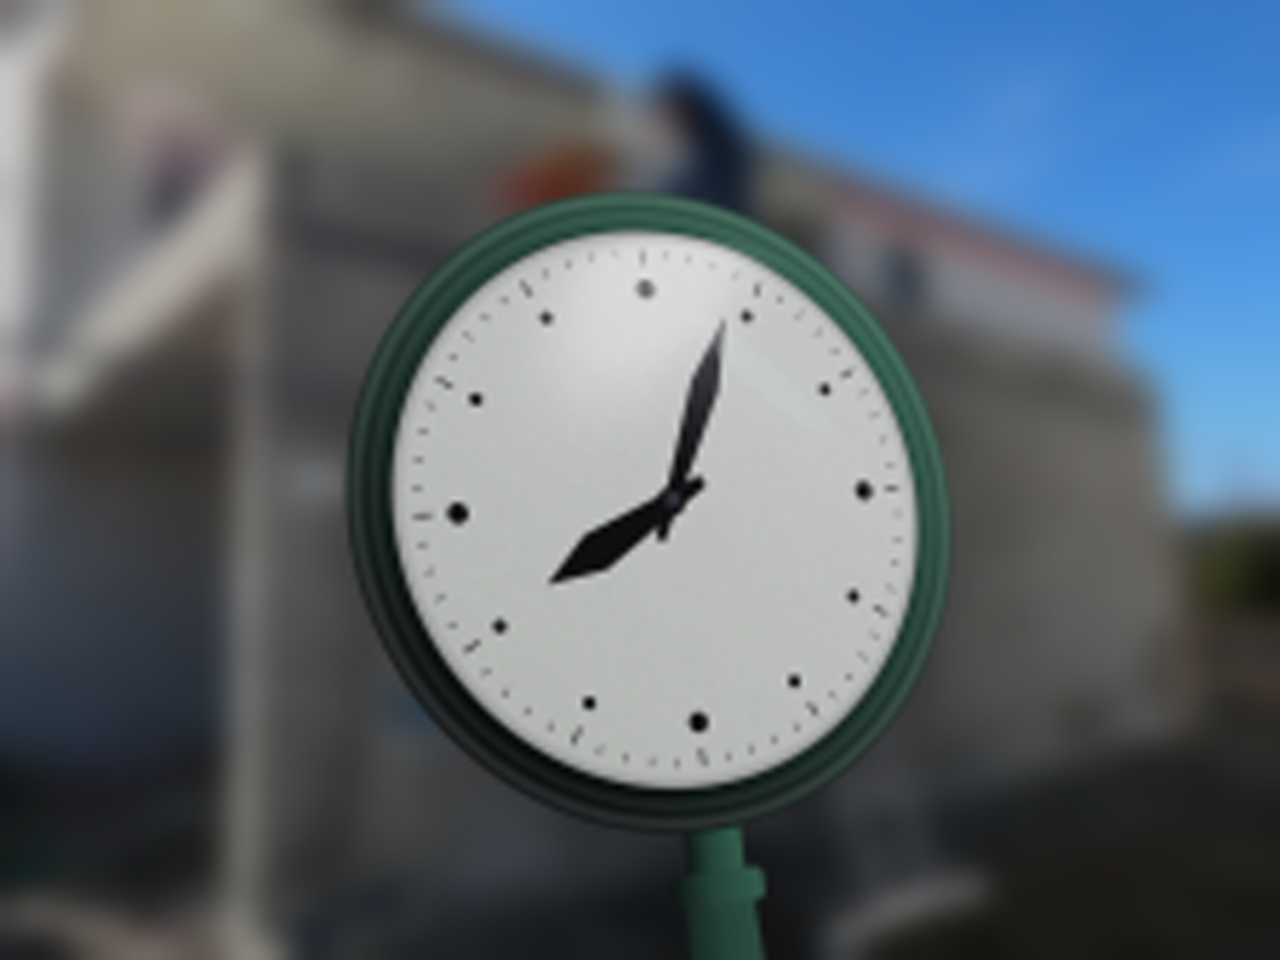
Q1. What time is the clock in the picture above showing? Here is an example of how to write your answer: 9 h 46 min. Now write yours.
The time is 8 h 04 min
